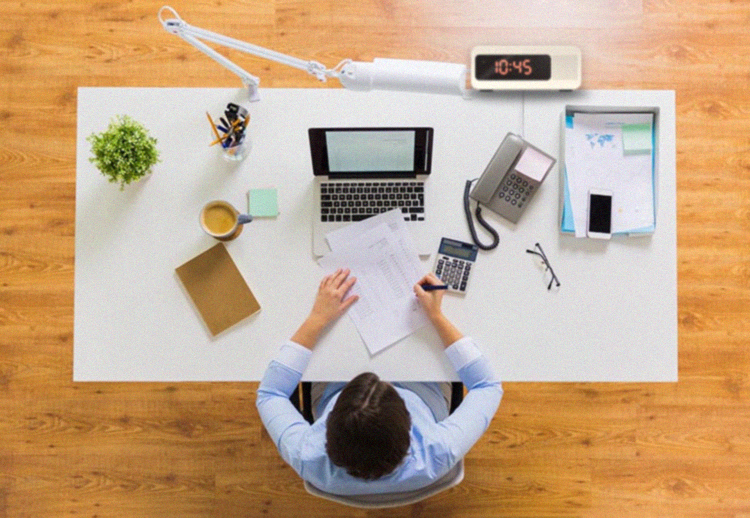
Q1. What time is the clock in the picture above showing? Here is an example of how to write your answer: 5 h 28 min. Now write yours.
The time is 10 h 45 min
